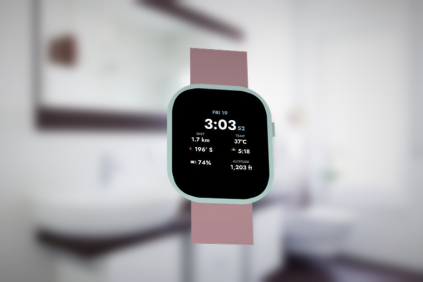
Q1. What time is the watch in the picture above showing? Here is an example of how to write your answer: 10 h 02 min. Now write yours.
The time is 3 h 03 min
